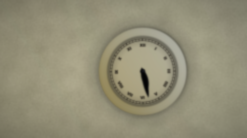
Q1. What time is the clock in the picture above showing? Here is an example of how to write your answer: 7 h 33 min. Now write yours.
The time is 5 h 28 min
